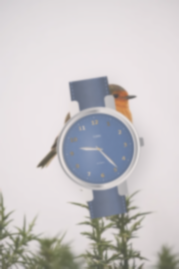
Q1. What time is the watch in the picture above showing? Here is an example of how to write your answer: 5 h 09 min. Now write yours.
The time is 9 h 24 min
